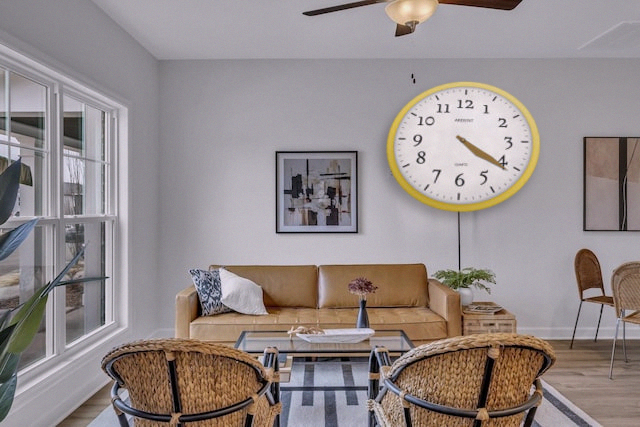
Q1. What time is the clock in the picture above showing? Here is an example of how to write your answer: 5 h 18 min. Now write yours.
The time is 4 h 21 min
